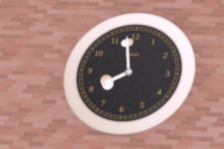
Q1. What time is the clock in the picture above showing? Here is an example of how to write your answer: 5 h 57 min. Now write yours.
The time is 7 h 58 min
